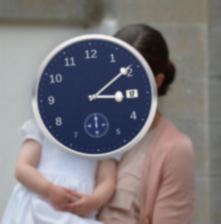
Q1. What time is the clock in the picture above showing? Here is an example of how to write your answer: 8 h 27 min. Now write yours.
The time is 3 h 09 min
